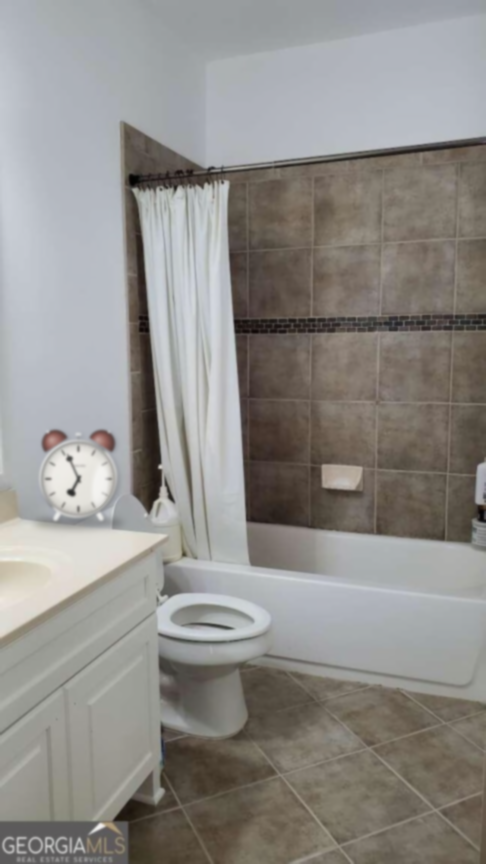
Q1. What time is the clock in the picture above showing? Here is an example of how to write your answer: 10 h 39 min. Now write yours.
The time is 6 h 56 min
